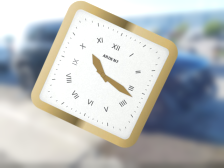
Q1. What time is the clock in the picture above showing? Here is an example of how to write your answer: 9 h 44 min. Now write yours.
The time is 10 h 17 min
